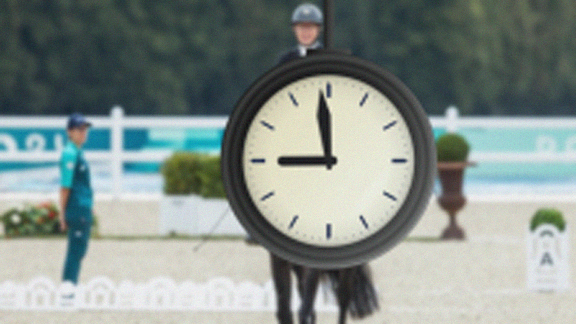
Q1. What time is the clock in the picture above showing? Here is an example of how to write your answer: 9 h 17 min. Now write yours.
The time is 8 h 59 min
